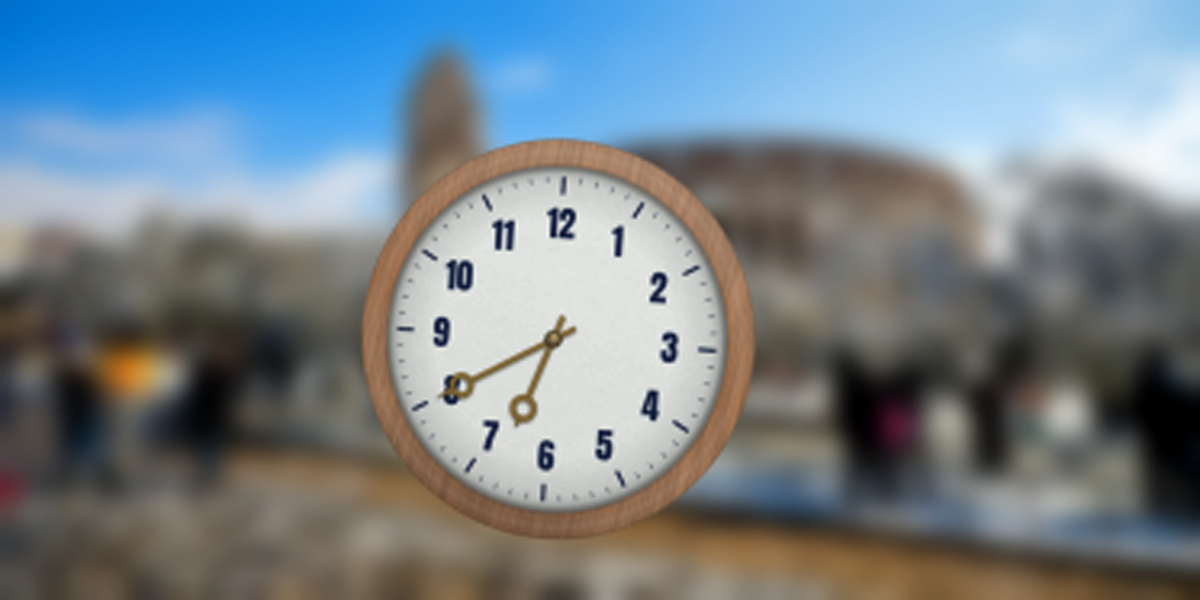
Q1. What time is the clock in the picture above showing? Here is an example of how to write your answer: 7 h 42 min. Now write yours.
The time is 6 h 40 min
